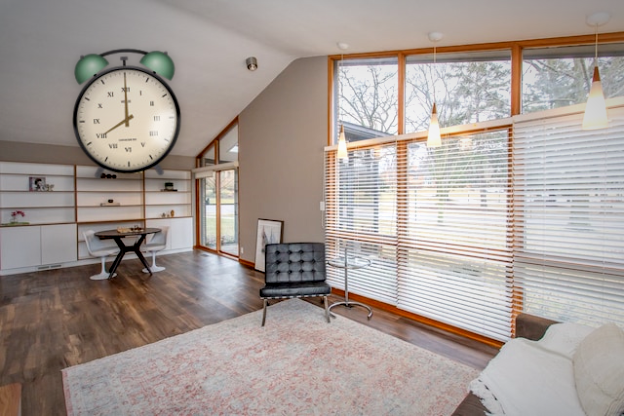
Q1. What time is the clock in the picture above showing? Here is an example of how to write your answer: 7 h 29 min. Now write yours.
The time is 8 h 00 min
